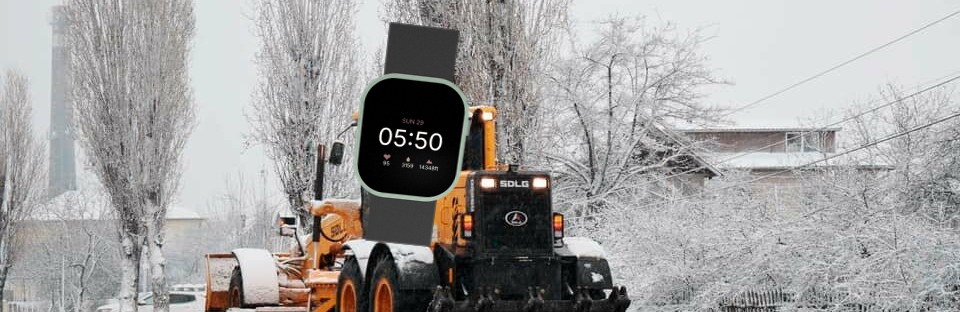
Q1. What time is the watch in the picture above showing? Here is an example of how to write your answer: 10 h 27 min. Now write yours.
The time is 5 h 50 min
